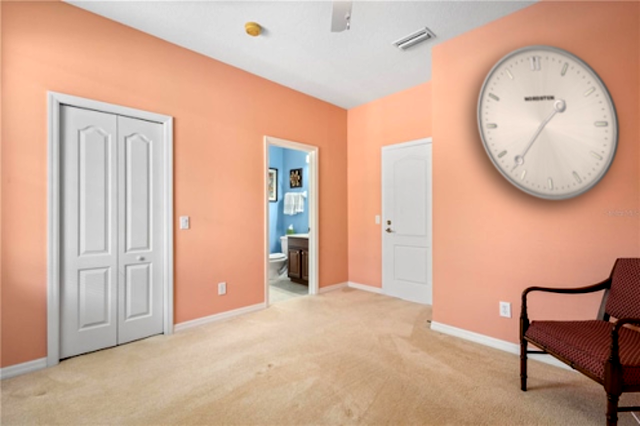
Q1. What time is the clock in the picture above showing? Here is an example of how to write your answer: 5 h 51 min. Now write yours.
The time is 1 h 37 min
